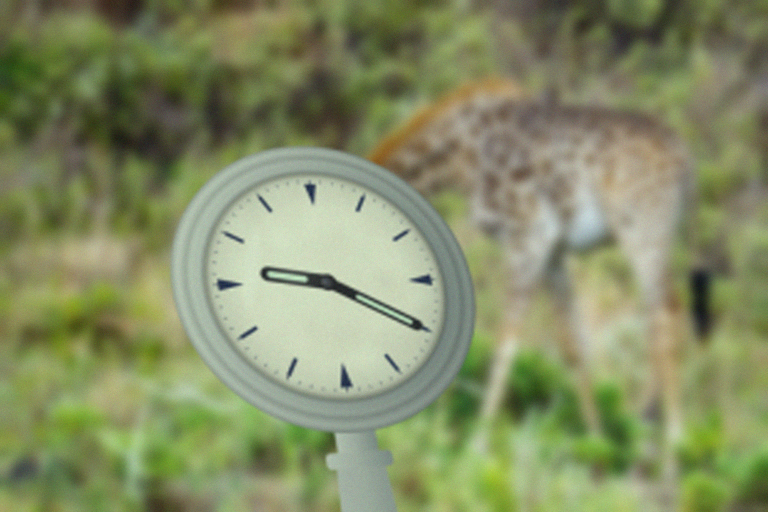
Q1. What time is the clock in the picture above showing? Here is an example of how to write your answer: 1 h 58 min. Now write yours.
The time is 9 h 20 min
